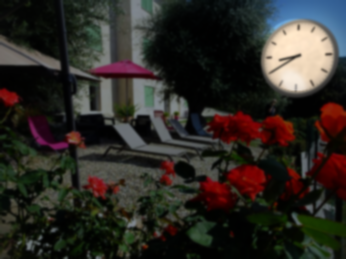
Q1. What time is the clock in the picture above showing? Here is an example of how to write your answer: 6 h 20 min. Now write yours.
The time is 8 h 40 min
